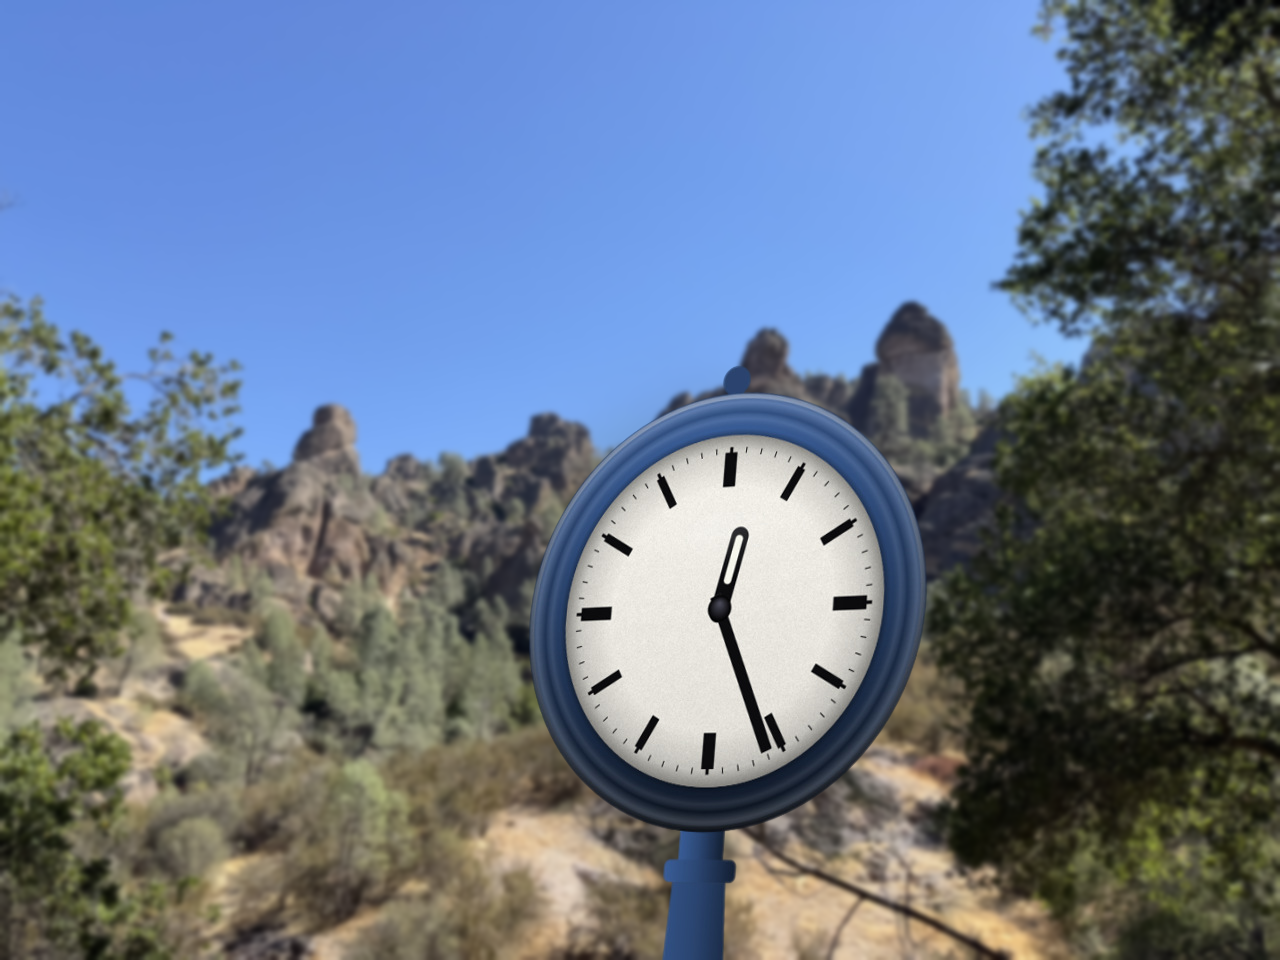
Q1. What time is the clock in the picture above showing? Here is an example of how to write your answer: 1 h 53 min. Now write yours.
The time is 12 h 26 min
